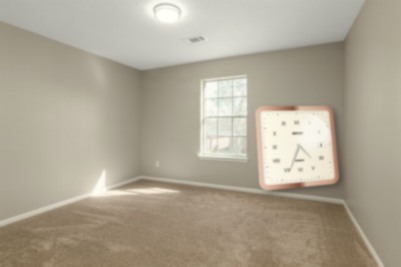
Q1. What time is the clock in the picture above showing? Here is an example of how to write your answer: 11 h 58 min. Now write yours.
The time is 4 h 34 min
